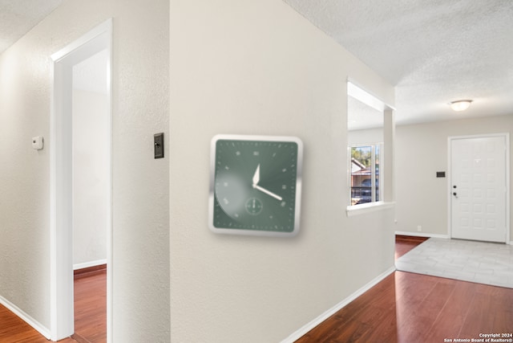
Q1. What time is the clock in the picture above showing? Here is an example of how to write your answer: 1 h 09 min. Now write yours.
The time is 12 h 19 min
